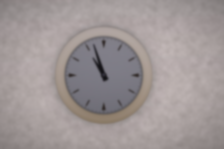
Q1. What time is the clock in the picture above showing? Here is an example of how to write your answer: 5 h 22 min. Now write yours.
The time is 10 h 57 min
